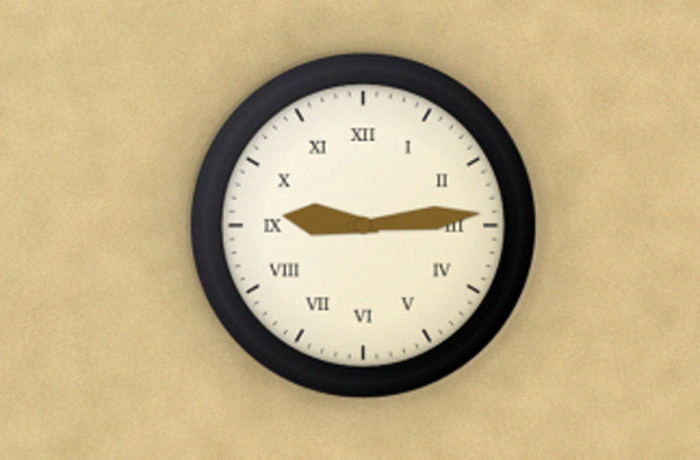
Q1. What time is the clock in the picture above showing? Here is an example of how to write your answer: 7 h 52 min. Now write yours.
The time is 9 h 14 min
